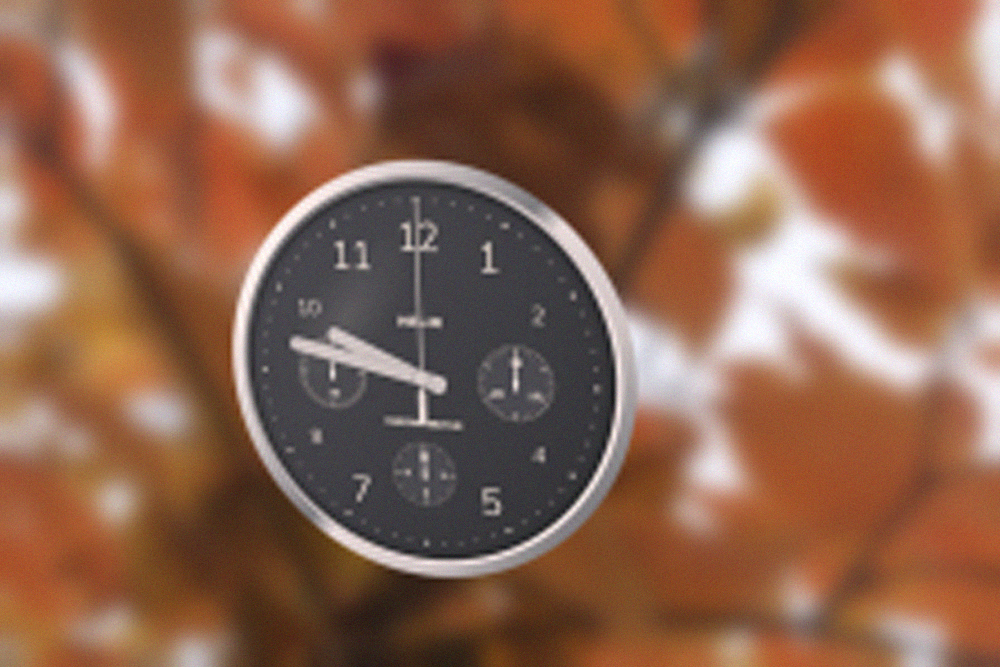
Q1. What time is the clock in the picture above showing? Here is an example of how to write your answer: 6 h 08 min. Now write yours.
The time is 9 h 47 min
